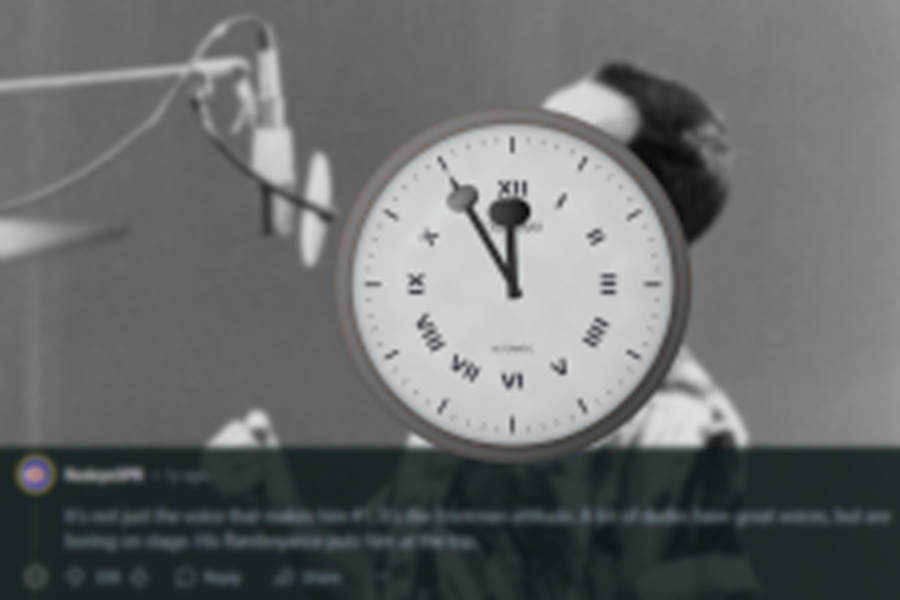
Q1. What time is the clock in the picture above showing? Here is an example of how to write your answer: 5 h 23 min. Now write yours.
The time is 11 h 55 min
